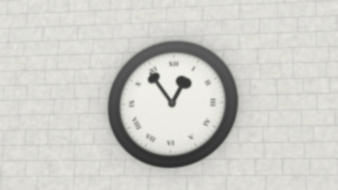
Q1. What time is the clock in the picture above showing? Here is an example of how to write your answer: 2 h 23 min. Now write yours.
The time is 12 h 54 min
